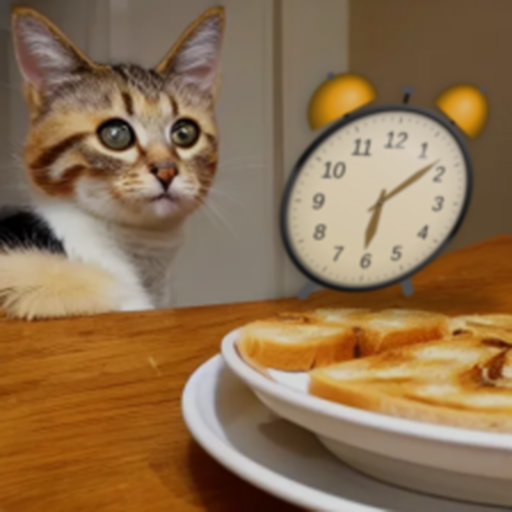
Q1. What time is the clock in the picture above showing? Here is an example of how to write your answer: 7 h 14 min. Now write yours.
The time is 6 h 08 min
